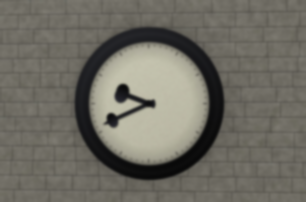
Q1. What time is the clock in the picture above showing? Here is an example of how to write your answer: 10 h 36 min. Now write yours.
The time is 9 h 41 min
